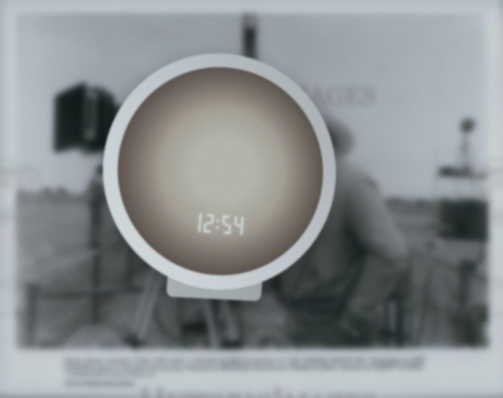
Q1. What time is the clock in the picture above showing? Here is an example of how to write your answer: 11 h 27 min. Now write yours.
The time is 12 h 54 min
